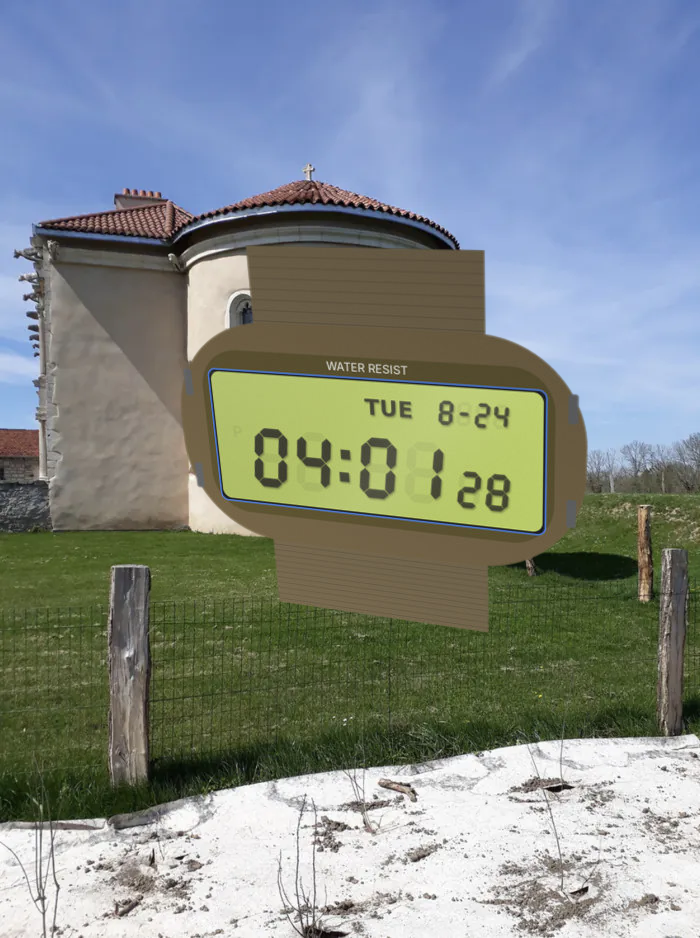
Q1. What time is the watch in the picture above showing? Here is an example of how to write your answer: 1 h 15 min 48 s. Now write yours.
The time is 4 h 01 min 28 s
